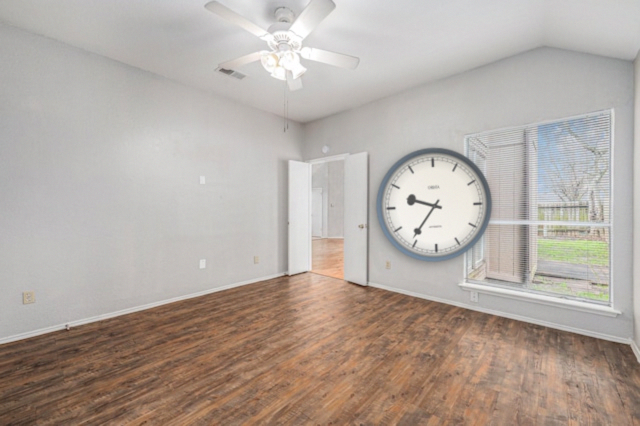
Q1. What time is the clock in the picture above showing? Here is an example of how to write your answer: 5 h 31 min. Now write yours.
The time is 9 h 36 min
